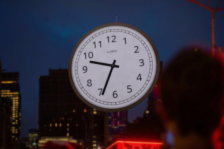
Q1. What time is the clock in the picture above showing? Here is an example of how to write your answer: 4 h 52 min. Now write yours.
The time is 9 h 34 min
